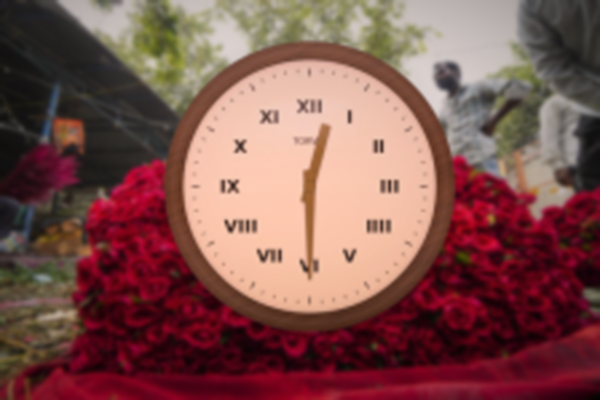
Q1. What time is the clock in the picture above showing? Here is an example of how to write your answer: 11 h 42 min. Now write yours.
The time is 12 h 30 min
